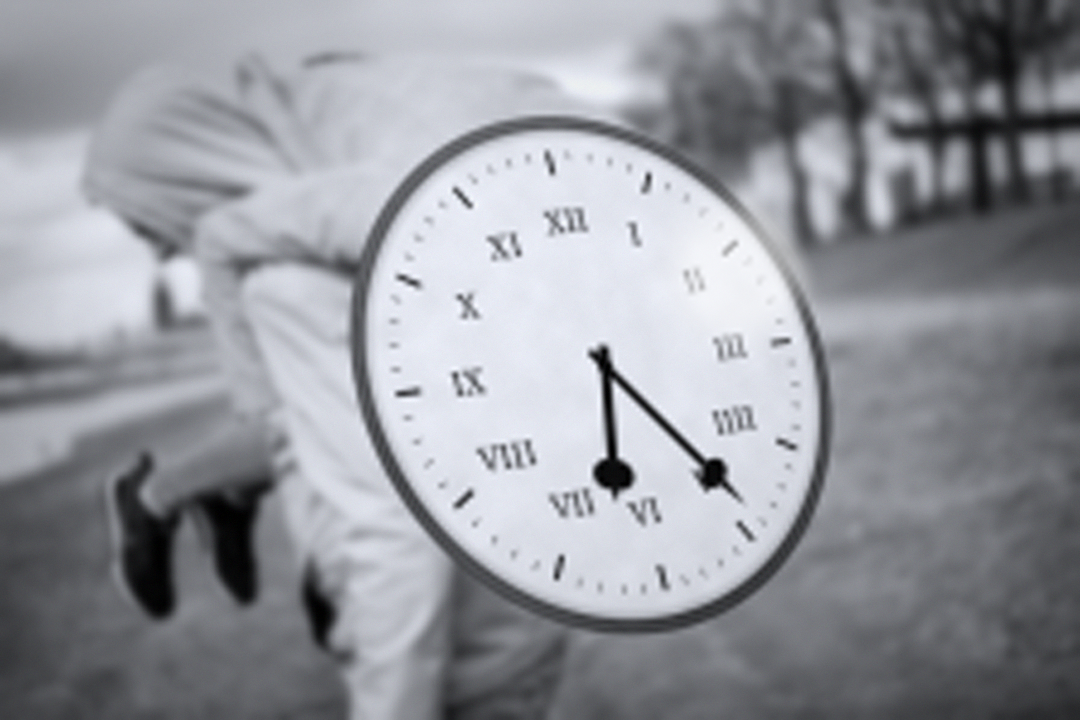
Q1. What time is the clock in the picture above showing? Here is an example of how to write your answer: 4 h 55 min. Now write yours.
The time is 6 h 24 min
